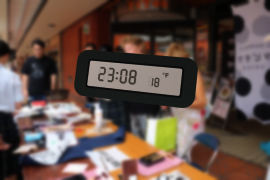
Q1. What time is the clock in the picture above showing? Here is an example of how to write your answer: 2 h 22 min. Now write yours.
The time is 23 h 08 min
